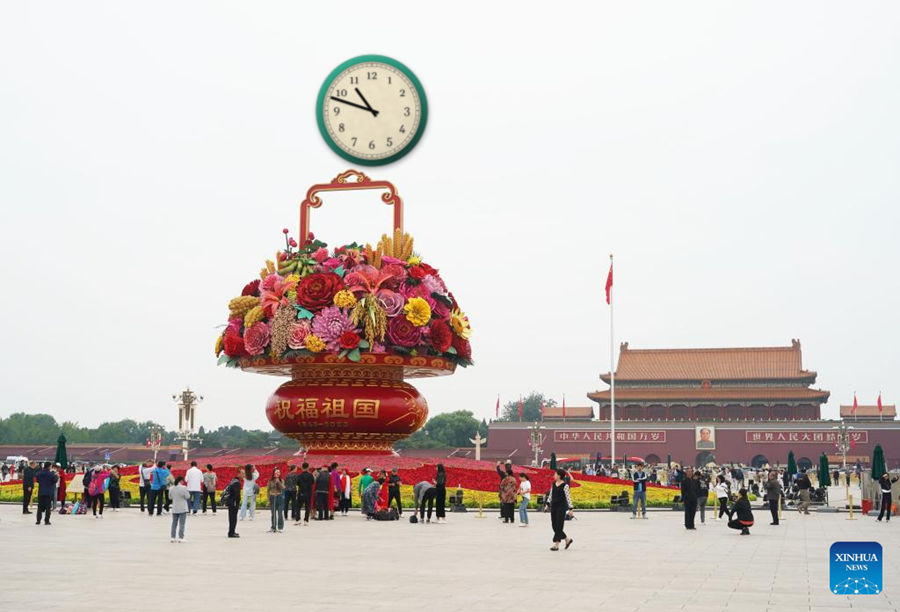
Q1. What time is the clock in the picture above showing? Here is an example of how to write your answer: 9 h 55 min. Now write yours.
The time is 10 h 48 min
